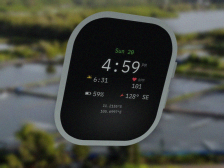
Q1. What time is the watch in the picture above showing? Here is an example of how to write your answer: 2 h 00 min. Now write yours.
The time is 4 h 59 min
